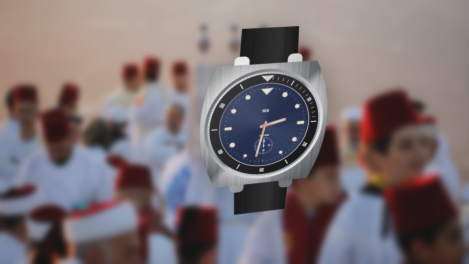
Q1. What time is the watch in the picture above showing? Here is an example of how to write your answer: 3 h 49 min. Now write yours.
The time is 2 h 32 min
